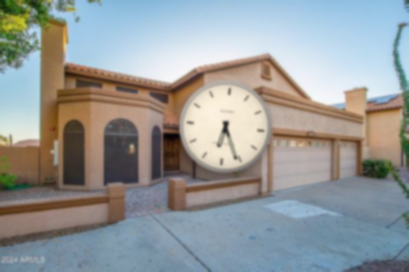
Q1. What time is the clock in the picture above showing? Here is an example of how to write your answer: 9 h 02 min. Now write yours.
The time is 6 h 26 min
